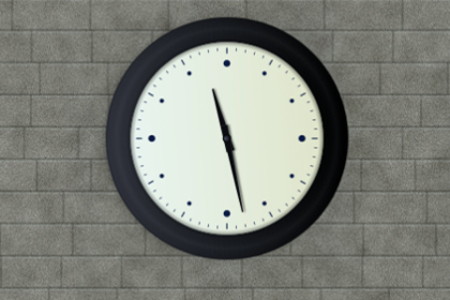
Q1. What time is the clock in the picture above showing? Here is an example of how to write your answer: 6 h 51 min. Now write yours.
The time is 11 h 28 min
